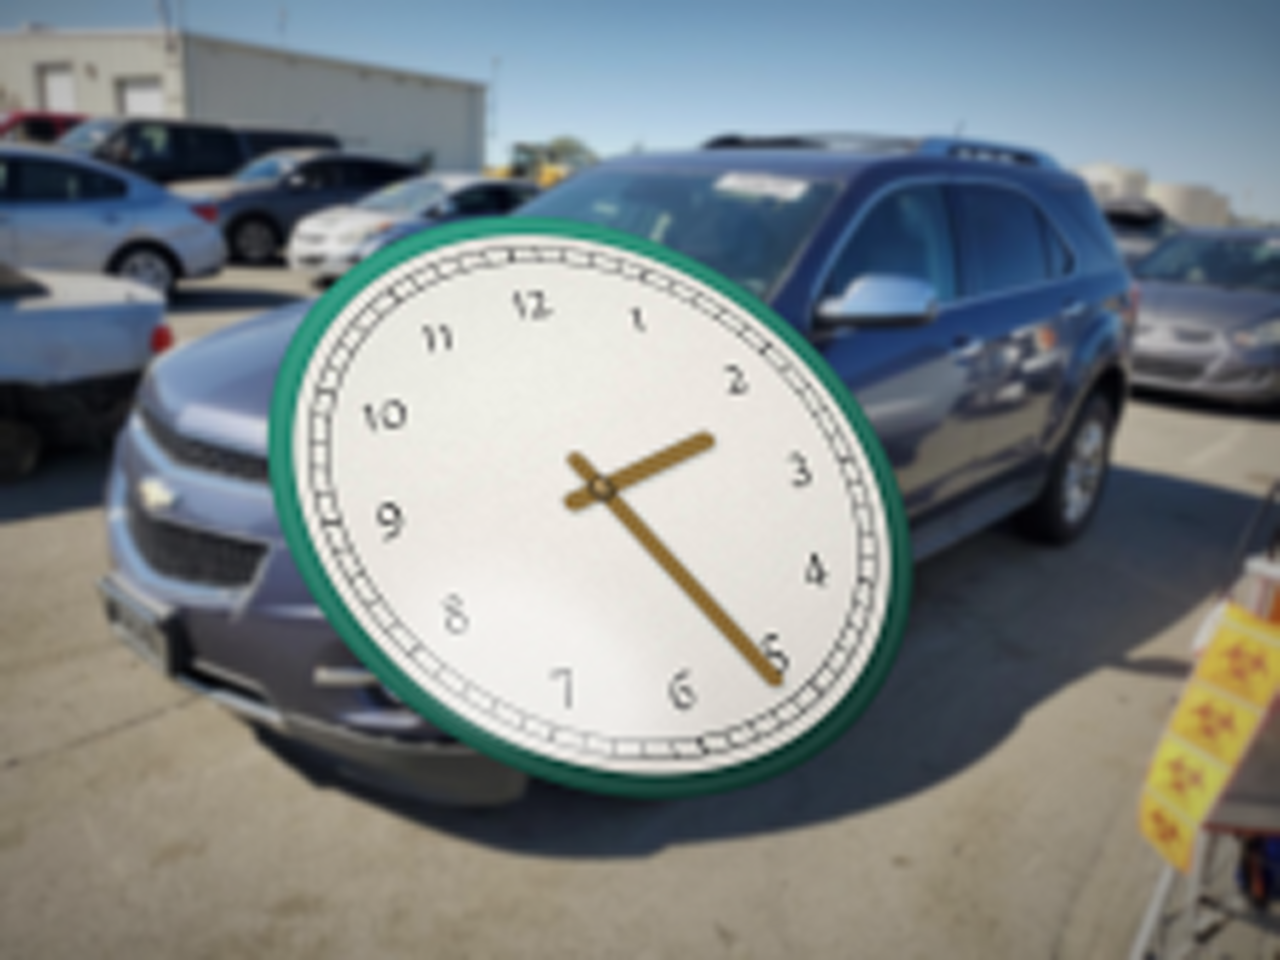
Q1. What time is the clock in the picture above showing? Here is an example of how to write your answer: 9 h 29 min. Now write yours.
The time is 2 h 26 min
